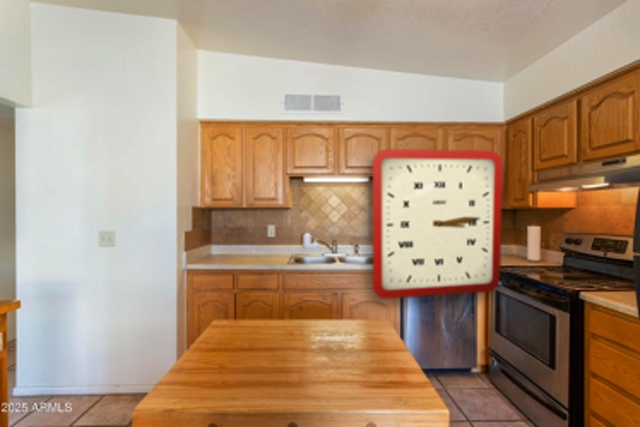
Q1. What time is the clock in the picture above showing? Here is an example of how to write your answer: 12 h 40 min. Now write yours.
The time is 3 h 14 min
